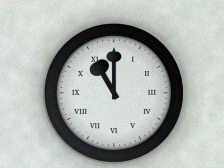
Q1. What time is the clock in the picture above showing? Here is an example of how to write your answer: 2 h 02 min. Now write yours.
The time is 11 h 00 min
